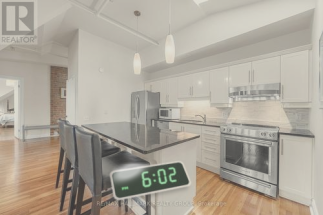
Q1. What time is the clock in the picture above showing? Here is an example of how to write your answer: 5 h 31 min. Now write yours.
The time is 6 h 02 min
